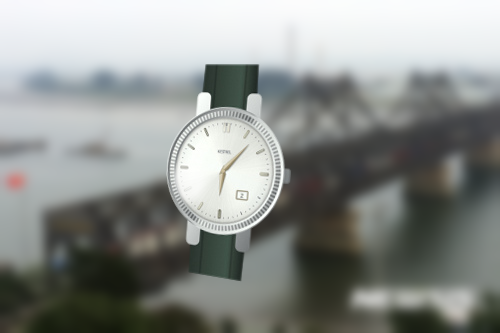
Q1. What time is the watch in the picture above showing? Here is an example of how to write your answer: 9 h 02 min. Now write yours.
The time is 6 h 07 min
